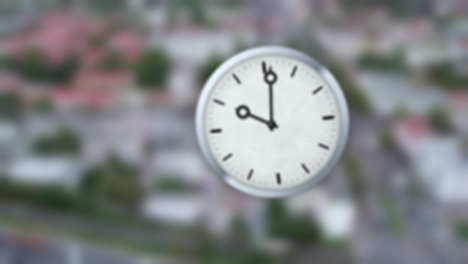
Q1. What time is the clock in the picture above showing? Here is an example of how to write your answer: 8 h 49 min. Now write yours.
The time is 10 h 01 min
